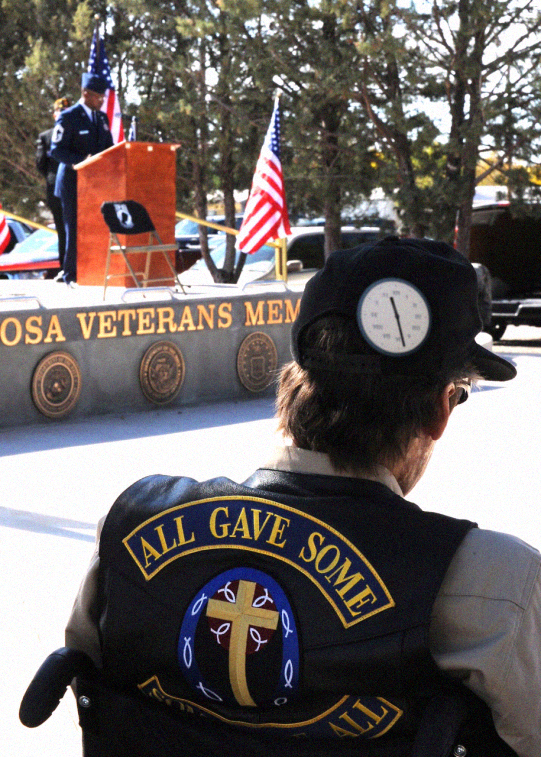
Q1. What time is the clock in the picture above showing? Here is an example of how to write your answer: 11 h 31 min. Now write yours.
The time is 11 h 28 min
